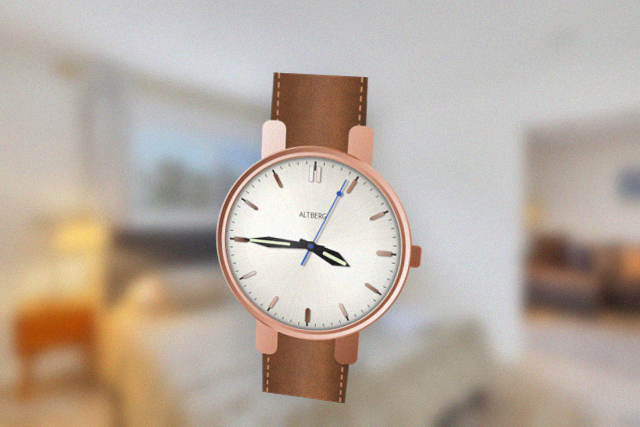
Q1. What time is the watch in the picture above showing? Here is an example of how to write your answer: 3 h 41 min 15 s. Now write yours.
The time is 3 h 45 min 04 s
